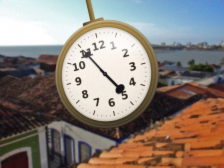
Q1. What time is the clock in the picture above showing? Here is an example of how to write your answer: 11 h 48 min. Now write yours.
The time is 4 h 55 min
